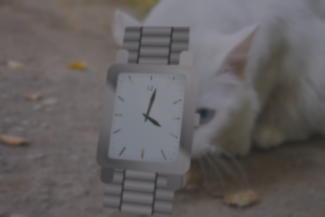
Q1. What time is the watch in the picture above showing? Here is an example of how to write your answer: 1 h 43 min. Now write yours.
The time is 4 h 02 min
